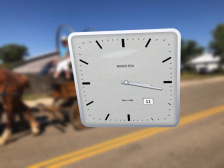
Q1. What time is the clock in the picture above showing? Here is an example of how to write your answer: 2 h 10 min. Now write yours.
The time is 3 h 17 min
